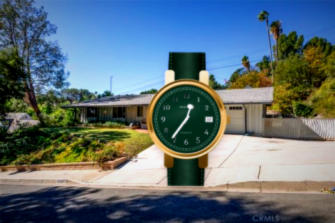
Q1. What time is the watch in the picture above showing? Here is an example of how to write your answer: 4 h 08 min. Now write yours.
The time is 12 h 36 min
